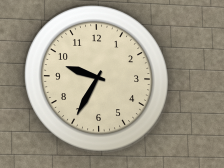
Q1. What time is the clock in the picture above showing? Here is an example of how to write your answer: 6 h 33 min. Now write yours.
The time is 9 h 35 min
